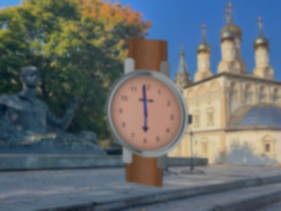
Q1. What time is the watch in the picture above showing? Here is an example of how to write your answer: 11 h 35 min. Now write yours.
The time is 5 h 59 min
